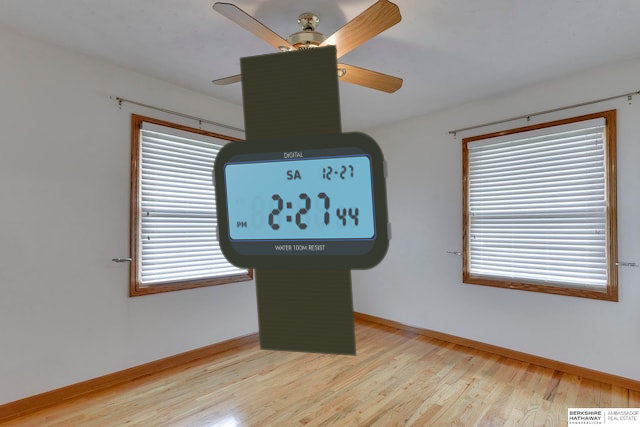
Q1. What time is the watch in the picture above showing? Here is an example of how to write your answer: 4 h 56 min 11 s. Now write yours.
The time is 2 h 27 min 44 s
